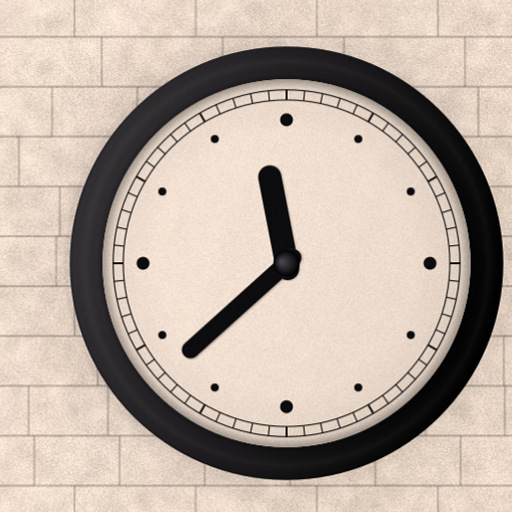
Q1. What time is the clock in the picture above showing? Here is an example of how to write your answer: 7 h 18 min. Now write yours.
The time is 11 h 38 min
